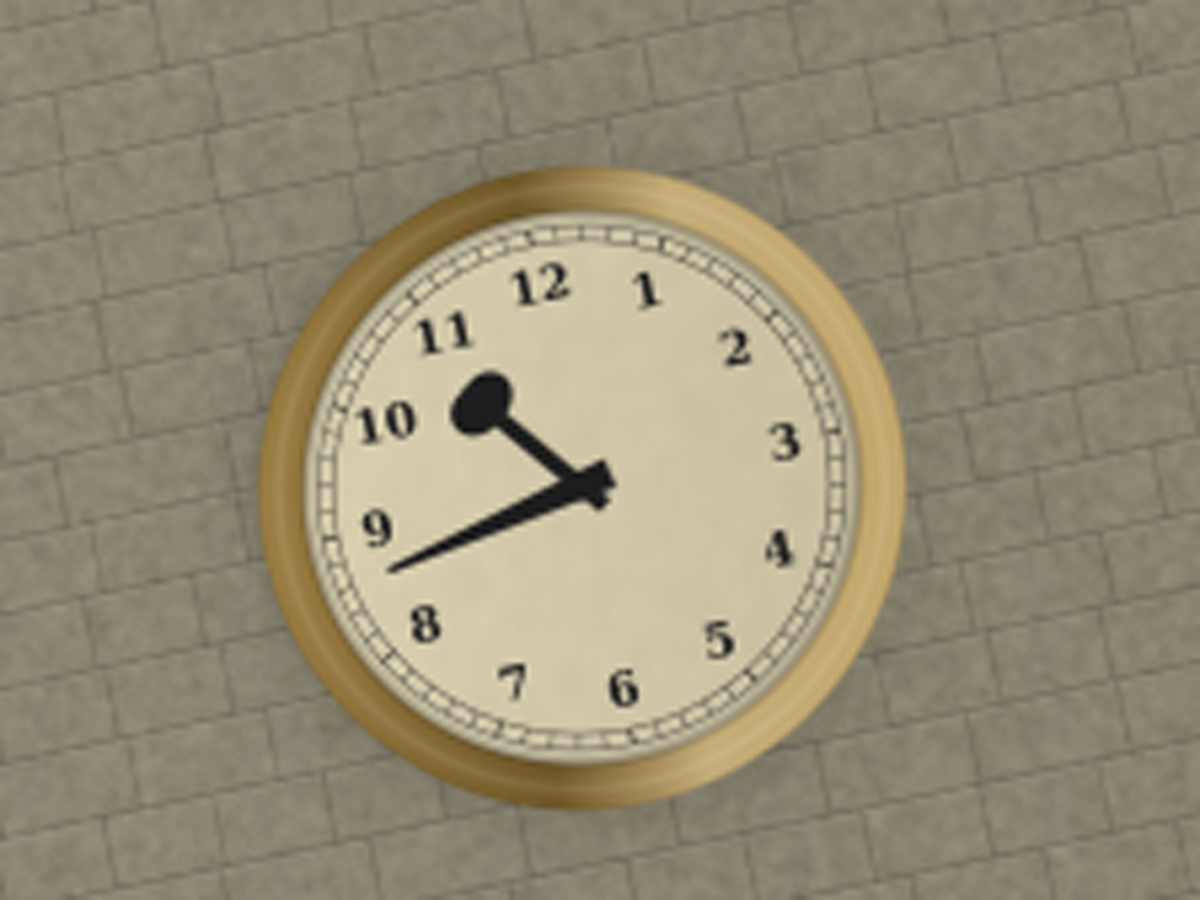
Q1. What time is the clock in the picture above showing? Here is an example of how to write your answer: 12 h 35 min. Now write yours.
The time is 10 h 43 min
